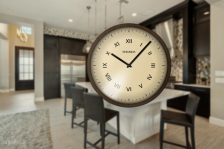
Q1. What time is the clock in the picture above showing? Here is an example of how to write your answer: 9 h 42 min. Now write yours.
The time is 10 h 07 min
